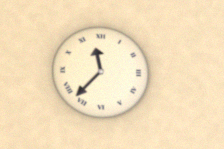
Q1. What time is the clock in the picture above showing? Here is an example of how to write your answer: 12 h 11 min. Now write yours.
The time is 11 h 37 min
